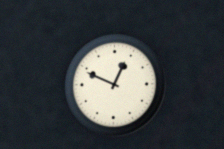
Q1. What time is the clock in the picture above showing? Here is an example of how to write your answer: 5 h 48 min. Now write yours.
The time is 12 h 49 min
